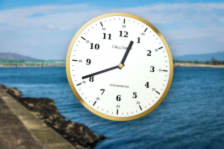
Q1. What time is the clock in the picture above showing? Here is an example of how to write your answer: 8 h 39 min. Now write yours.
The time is 12 h 41 min
